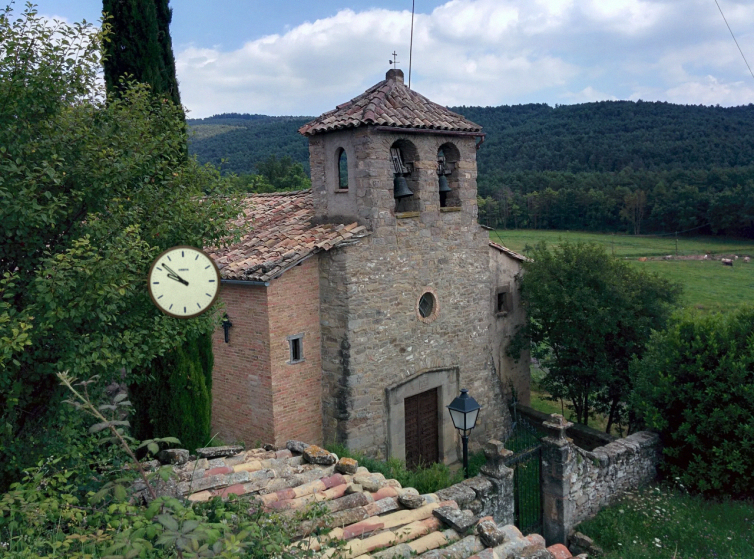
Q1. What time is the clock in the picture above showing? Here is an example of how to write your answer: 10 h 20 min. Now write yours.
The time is 9 h 52 min
